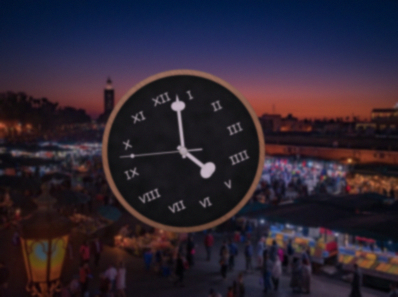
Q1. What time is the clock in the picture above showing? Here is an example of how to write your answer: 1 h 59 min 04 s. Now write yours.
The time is 5 h 02 min 48 s
